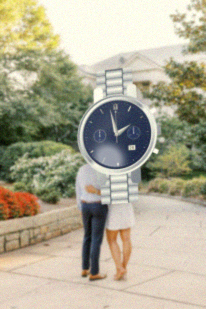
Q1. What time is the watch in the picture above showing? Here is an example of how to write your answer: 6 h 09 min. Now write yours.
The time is 1 h 58 min
